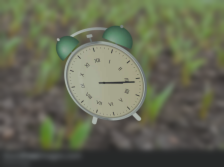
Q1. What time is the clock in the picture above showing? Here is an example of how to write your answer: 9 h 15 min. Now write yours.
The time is 3 h 16 min
